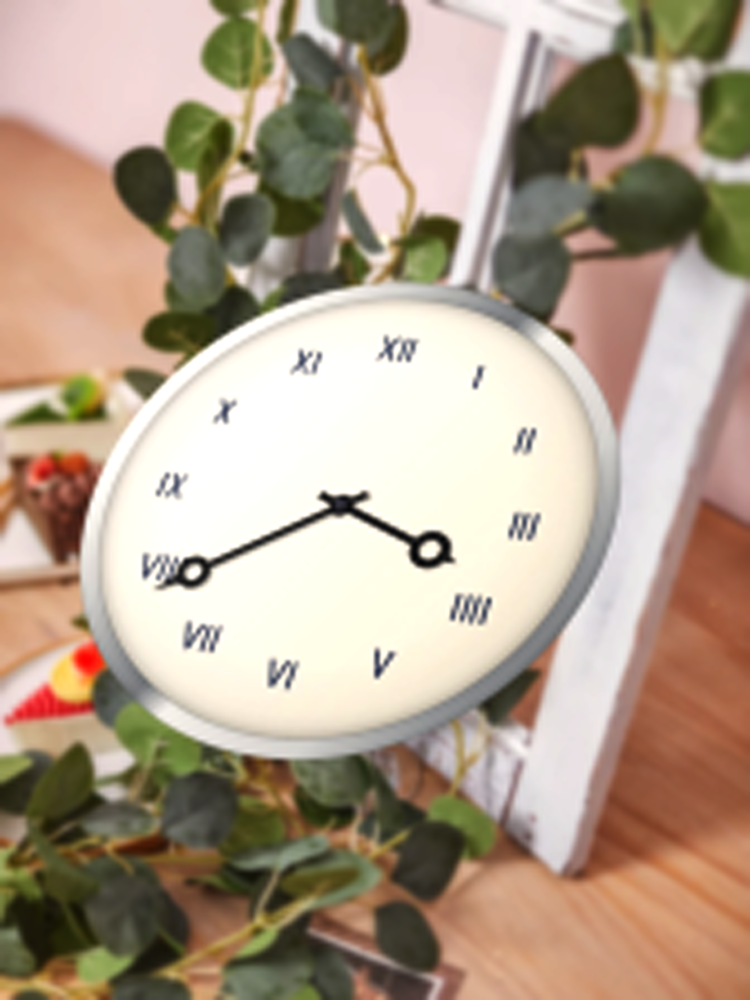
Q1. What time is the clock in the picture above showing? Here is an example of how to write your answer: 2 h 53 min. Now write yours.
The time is 3 h 39 min
